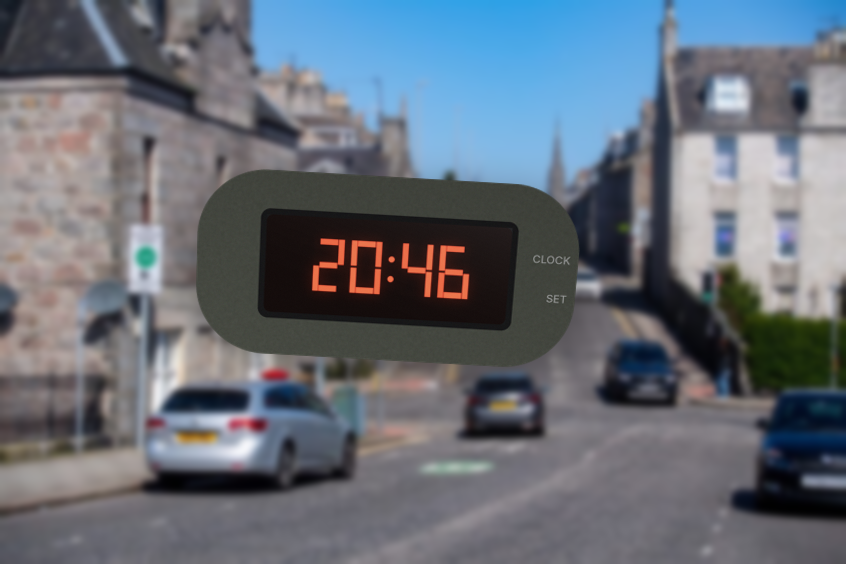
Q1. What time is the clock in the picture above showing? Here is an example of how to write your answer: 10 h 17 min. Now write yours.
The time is 20 h 46 min
